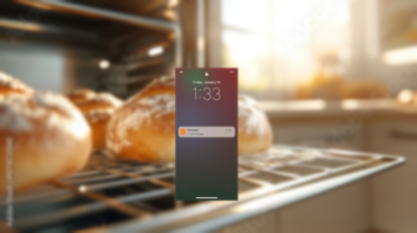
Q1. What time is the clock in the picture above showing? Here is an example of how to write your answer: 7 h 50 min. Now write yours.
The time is 1 h 33 min
